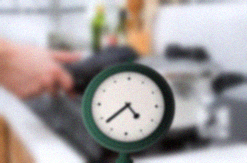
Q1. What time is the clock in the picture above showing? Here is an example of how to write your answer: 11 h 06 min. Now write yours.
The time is 4 h 38 min
